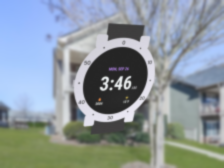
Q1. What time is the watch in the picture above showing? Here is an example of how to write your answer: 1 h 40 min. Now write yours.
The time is 3 h 46 min
